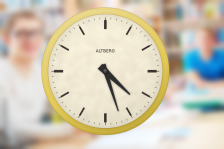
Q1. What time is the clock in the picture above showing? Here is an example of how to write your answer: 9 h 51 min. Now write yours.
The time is 4 h 27 min
